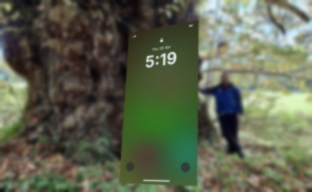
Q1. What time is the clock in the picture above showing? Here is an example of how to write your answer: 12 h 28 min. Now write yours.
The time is 5 h 19 min
